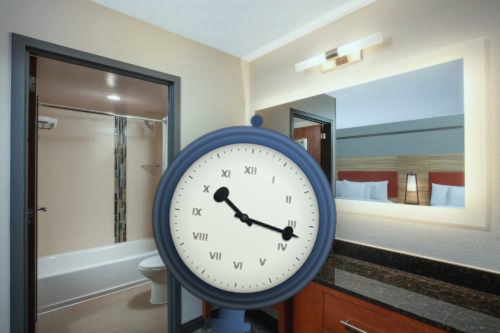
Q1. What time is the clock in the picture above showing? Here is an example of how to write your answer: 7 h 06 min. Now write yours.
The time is 10 h 17 min
